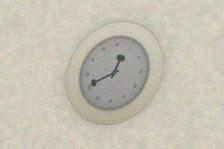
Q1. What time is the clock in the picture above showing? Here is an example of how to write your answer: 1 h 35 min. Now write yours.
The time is 12 h 41 min
